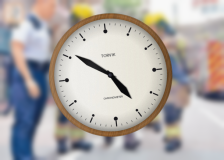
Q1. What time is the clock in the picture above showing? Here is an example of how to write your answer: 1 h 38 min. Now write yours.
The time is 4 h 51 min
